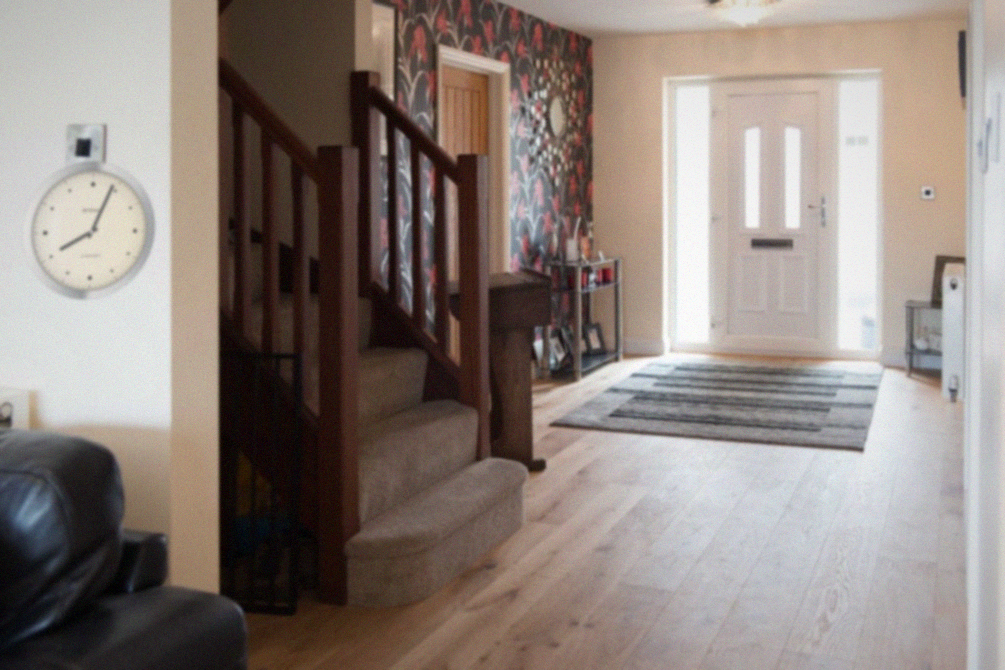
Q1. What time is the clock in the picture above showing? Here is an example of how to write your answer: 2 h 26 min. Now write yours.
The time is 8 h 04 min
